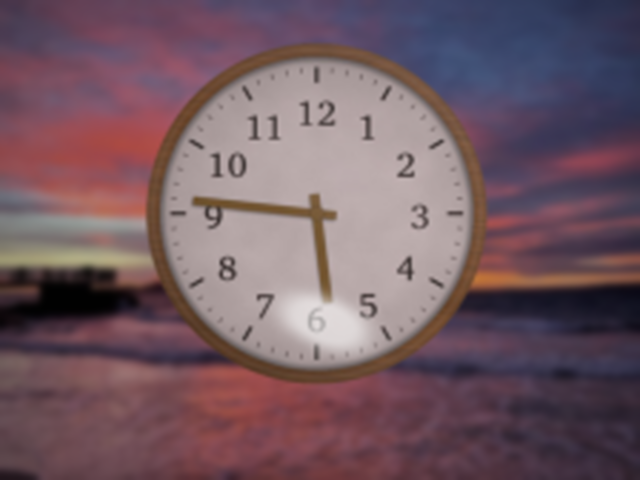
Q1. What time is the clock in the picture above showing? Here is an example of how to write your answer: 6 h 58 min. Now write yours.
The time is 5 h 46 min
